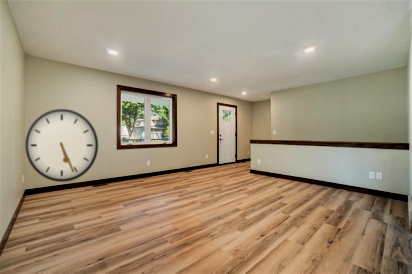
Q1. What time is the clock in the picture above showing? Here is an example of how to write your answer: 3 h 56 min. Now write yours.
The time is 5 h 26 min
